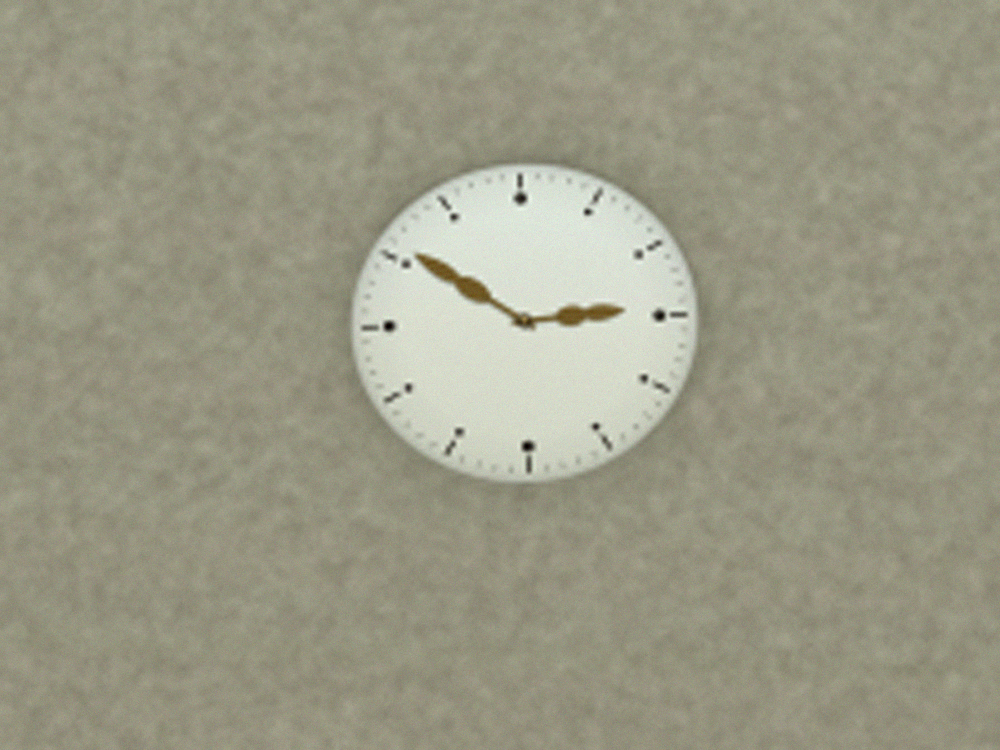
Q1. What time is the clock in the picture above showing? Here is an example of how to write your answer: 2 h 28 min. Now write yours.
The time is 2 h 51 min
